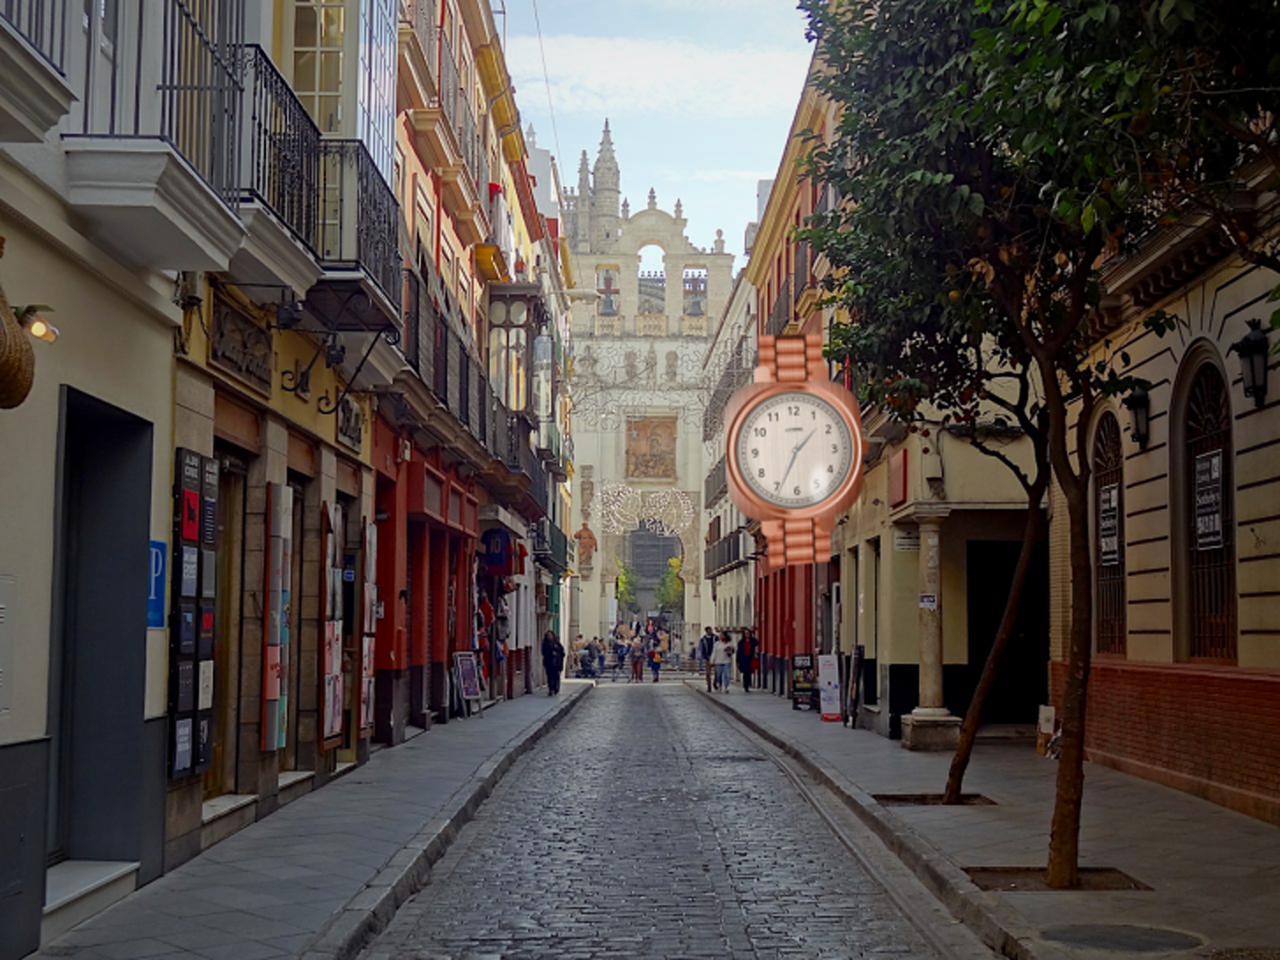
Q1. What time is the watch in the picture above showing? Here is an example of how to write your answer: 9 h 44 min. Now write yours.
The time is 1 h 34 min
